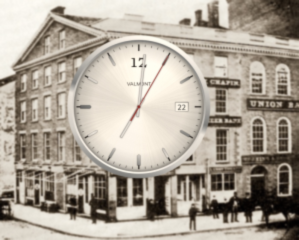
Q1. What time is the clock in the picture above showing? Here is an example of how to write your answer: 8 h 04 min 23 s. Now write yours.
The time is 7 h 01 min 05 s
